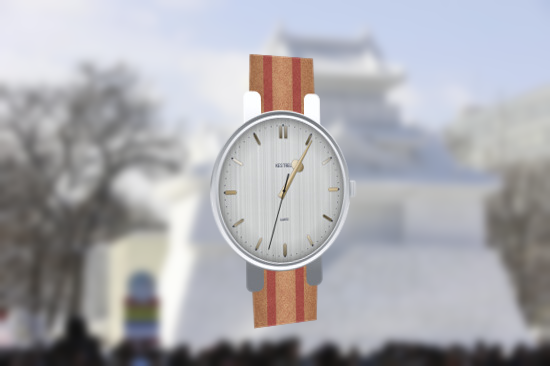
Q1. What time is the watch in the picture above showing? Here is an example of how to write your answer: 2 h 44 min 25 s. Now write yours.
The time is 1 h 05 min 33 s
